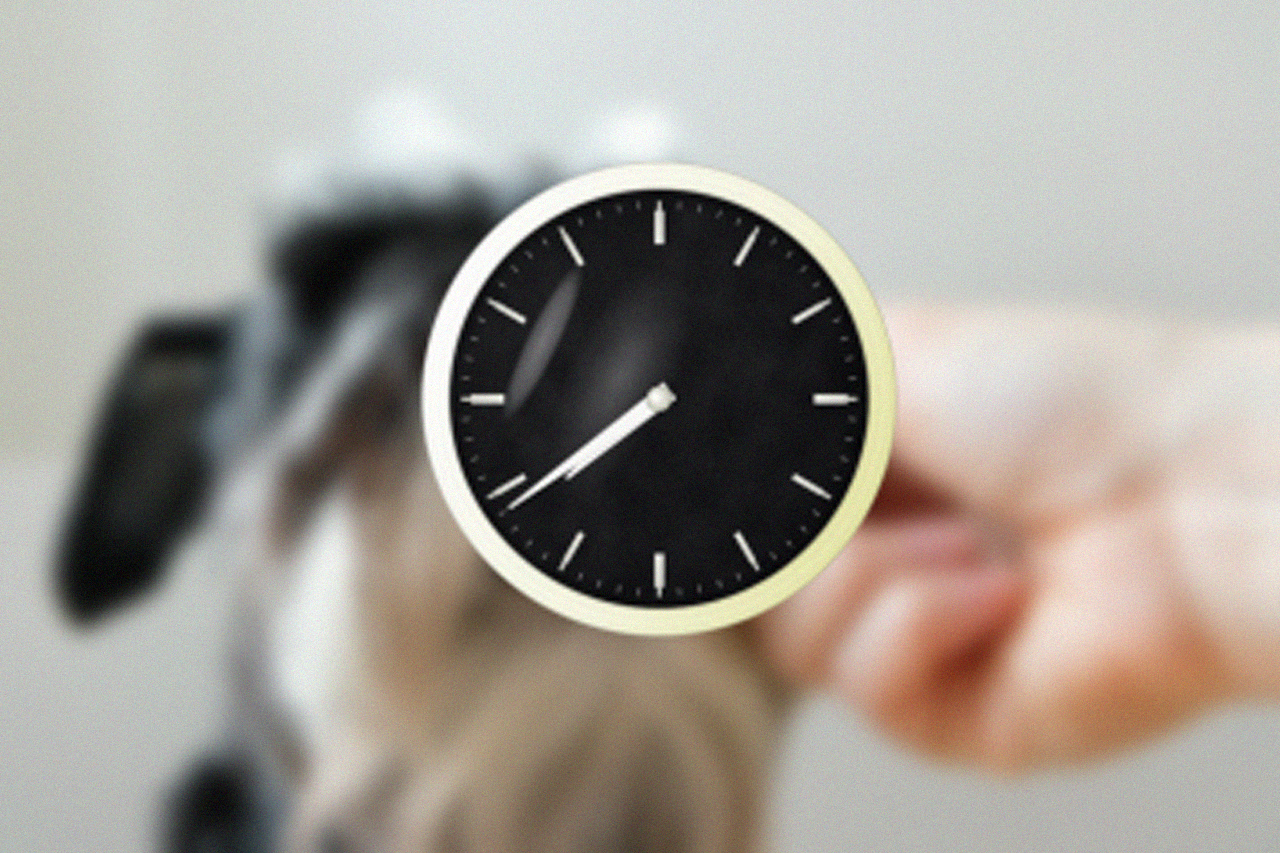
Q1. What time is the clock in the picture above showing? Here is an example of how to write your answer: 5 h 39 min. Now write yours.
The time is 7 h 39 min
